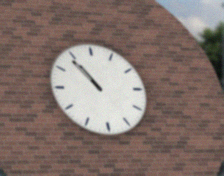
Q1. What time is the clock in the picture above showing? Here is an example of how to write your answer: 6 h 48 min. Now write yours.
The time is 10 h 54 min
